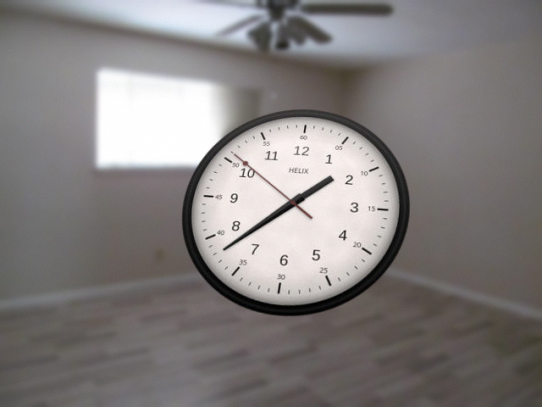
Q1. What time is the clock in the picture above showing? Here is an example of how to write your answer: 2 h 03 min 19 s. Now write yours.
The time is 1 h 37 min 51 s
